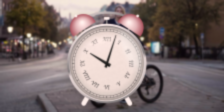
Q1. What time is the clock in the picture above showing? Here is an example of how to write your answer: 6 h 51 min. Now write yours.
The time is 10 h 03 min
